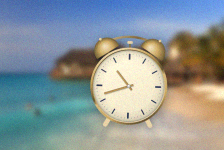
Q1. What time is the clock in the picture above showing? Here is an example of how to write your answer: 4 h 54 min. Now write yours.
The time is 10 h 42 min
